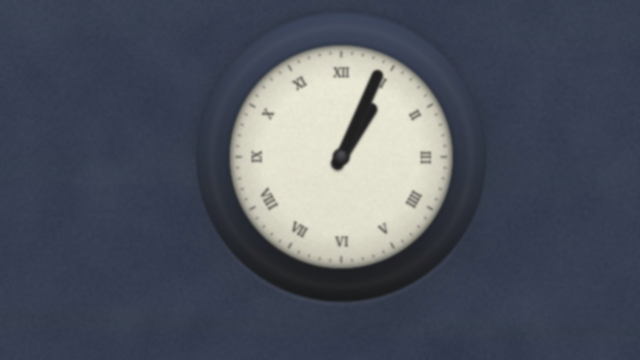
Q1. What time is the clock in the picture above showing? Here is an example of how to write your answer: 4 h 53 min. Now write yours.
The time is 1 h 04 min
